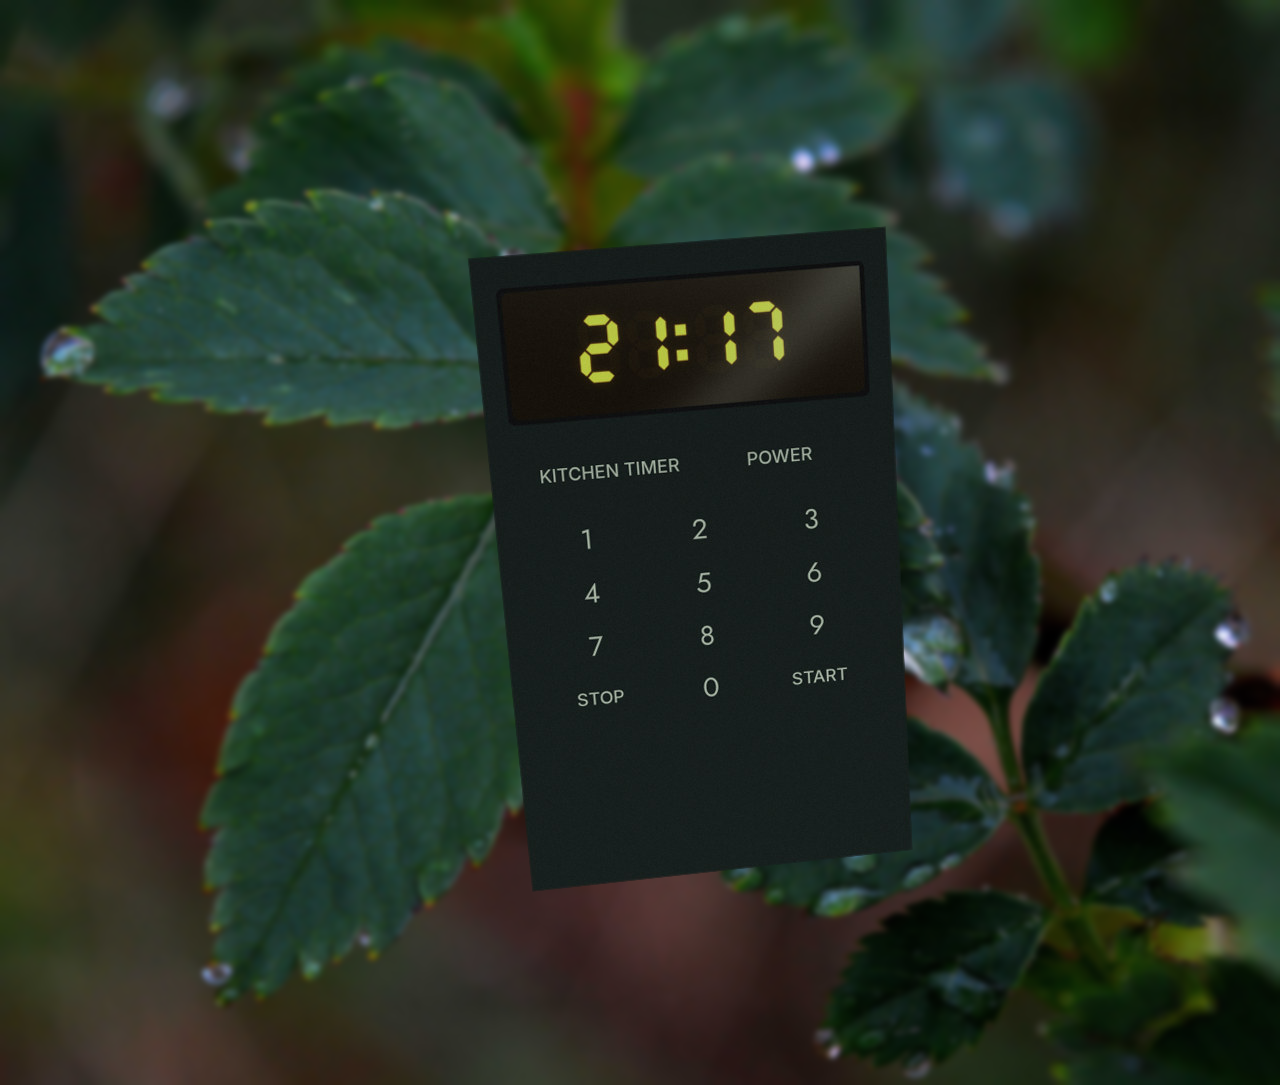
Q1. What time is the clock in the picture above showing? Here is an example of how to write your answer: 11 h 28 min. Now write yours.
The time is 21 h 17 min
